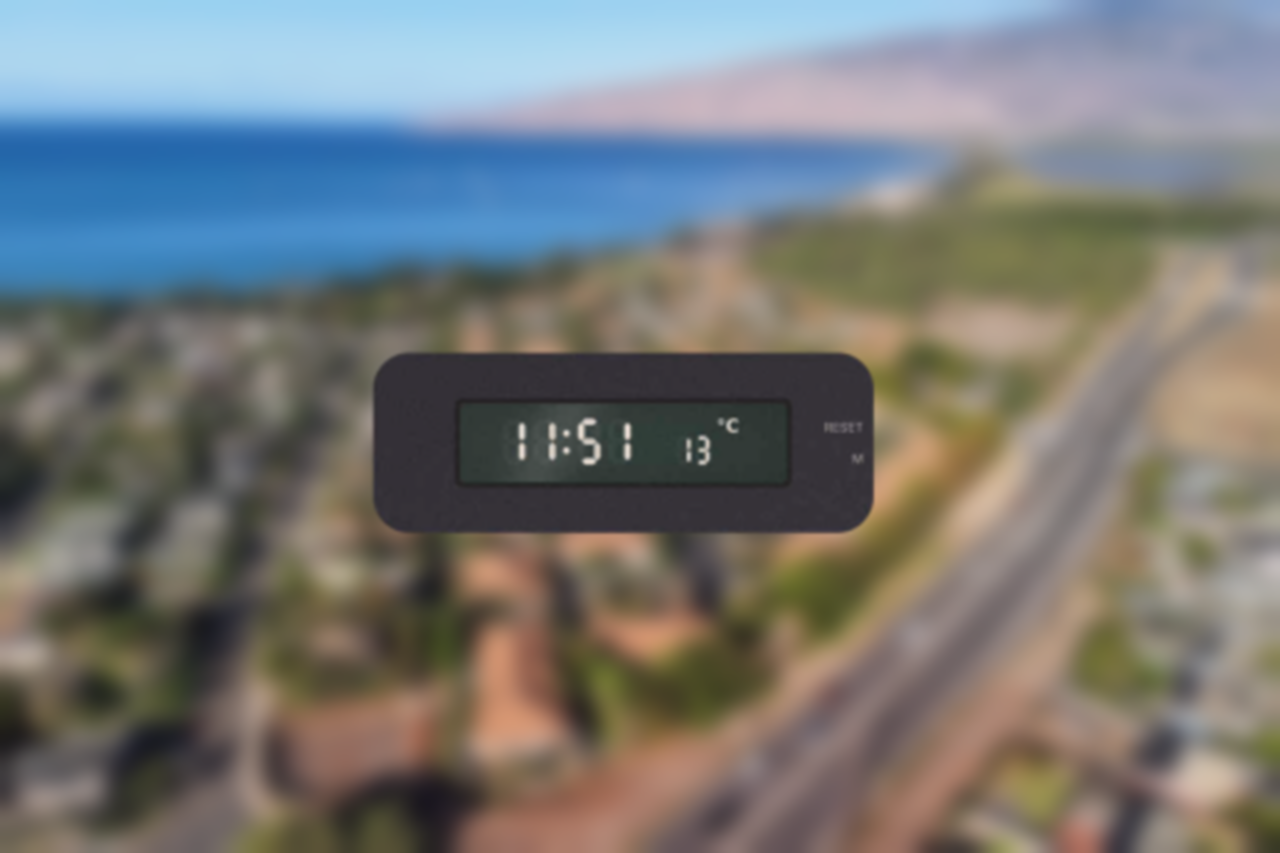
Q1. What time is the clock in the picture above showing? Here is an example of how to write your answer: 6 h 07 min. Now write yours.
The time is 11 h 51 min
